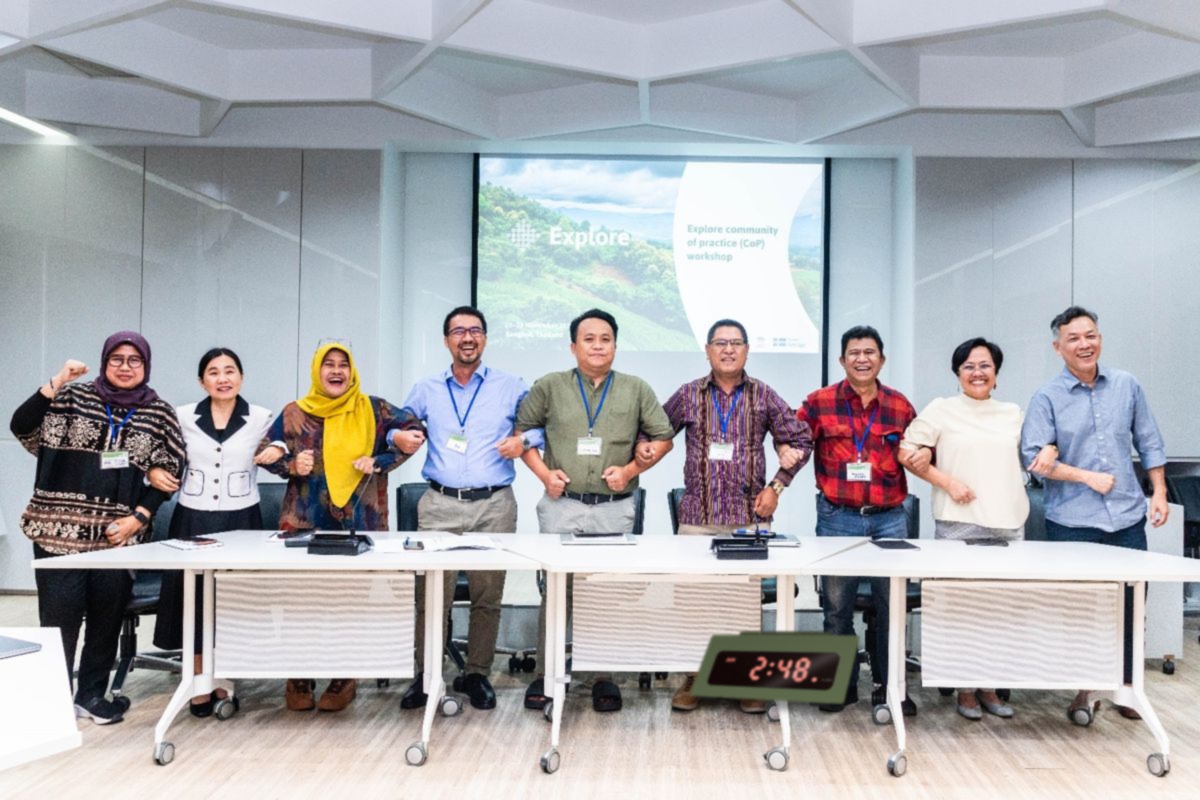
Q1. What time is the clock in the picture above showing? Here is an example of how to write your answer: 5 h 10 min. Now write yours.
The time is 2 h 48 min
